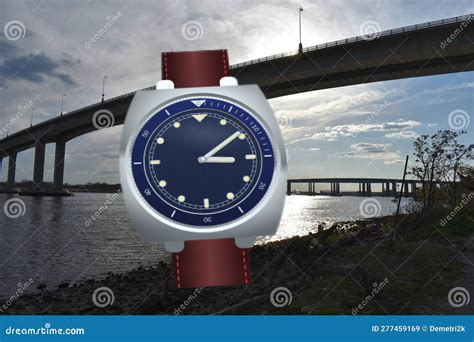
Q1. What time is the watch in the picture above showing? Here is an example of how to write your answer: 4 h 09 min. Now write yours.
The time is 3 h 09 min
